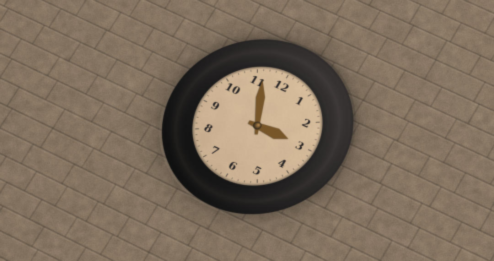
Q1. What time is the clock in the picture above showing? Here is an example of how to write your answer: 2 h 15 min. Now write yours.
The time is 2 h 56 min
